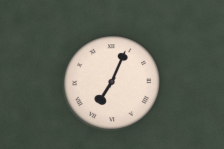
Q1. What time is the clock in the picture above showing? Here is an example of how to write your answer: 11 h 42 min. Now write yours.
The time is 7 h 04 min
